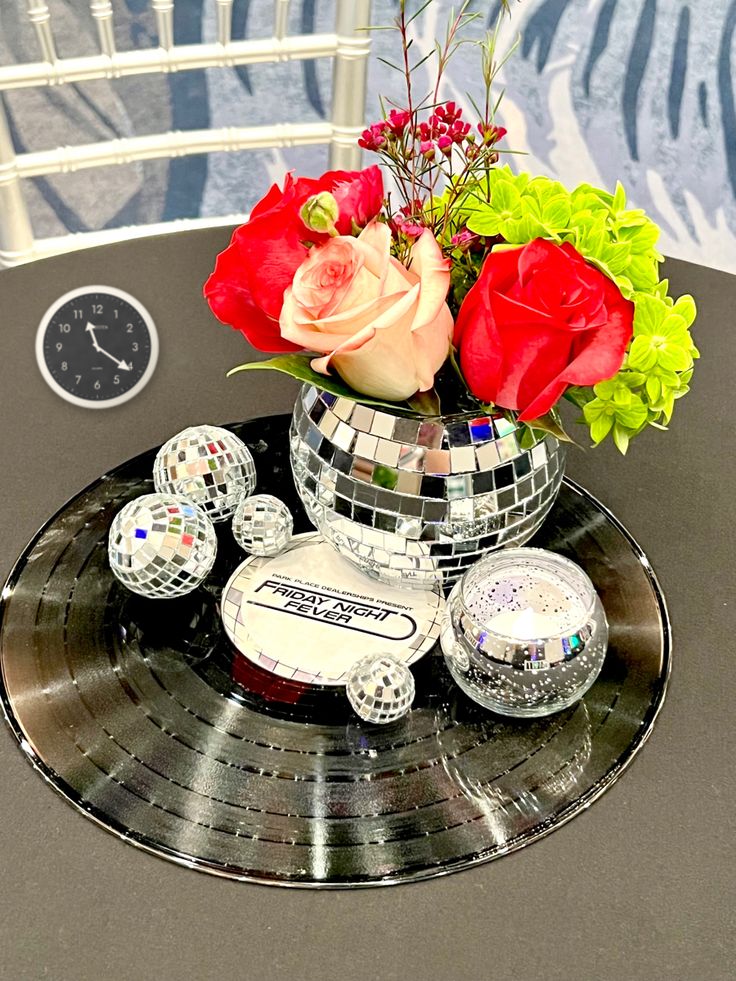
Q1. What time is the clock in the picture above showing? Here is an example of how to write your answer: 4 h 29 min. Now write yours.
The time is 11 h 21 min
